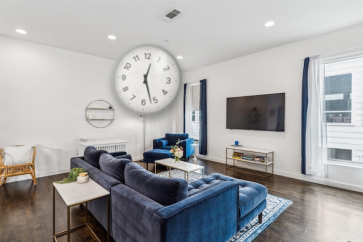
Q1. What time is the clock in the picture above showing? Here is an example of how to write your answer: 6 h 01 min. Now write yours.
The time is 12 h 27 min
